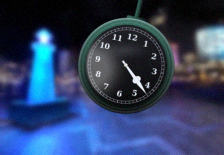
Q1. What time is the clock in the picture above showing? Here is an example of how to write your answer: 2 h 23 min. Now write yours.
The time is 4 h 22 min
